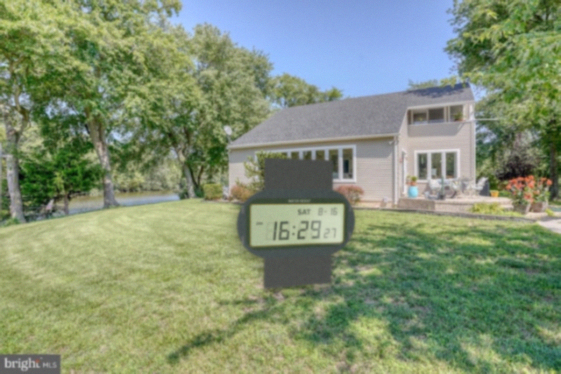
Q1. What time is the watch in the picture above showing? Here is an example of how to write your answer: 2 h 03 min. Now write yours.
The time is 16 h 29 min
